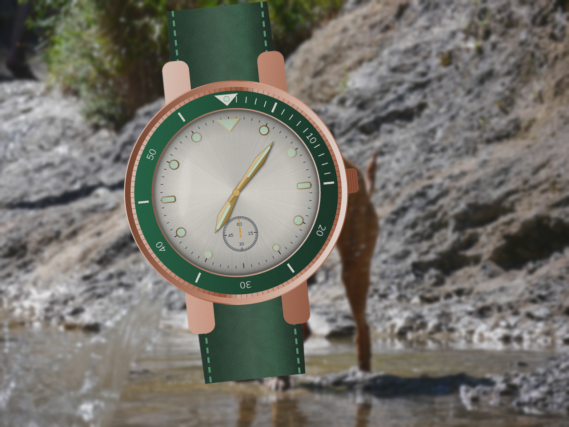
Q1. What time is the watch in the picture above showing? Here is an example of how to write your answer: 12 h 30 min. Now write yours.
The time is 7 h 07 min
